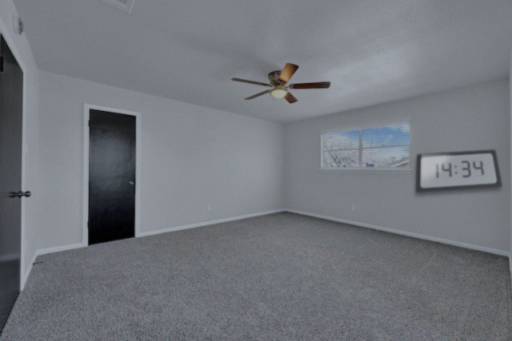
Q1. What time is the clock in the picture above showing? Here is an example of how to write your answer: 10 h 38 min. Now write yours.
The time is 14 h 34 min
